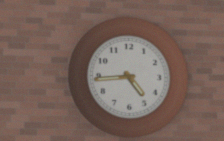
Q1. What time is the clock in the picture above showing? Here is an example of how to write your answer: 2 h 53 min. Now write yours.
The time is 4 h 44 min
